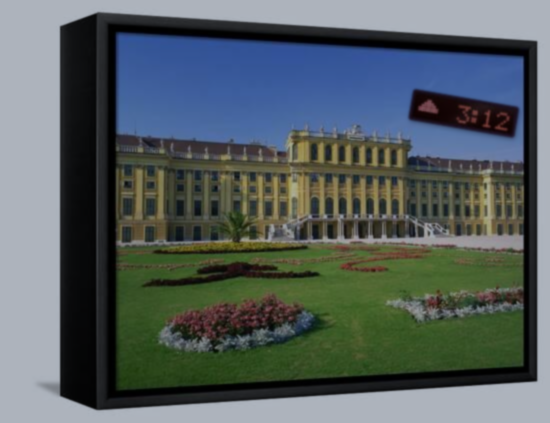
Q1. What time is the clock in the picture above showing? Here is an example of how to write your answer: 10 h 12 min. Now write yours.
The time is 3 h 12 min
